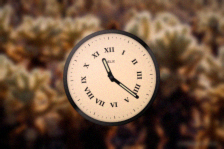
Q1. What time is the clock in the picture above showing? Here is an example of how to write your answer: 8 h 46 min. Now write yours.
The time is 11 h 22 min
